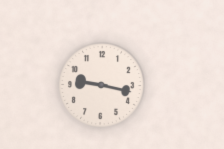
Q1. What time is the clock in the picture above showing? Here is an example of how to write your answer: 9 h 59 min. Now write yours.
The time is 9 h 17 min
